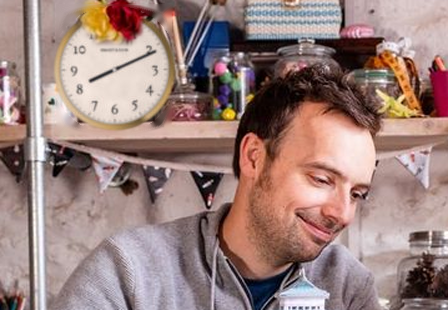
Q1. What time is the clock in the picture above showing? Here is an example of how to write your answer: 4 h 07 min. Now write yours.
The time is 8 h 11 min
